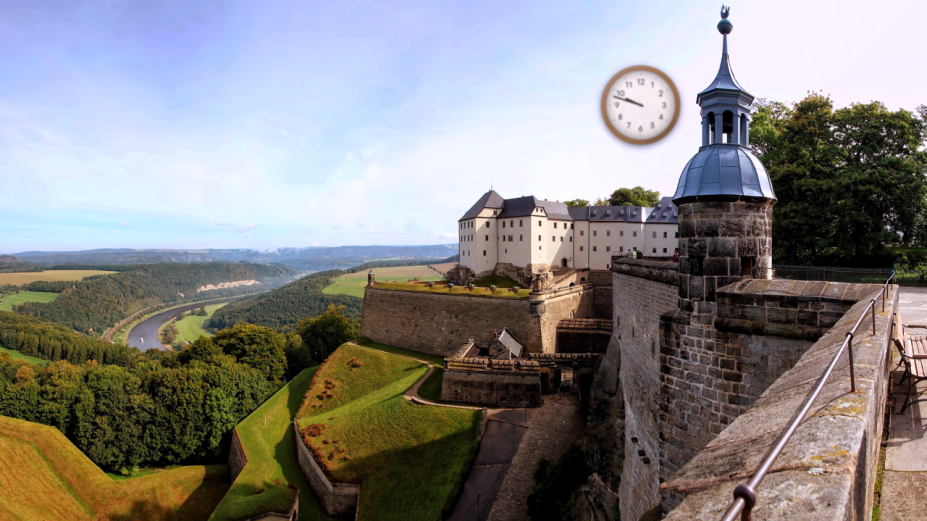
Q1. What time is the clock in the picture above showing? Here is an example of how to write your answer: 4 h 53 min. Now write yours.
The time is 9 h 48 min
